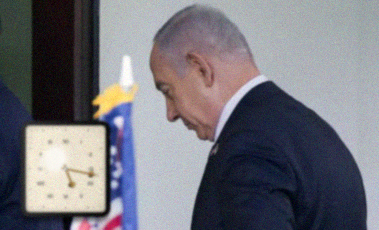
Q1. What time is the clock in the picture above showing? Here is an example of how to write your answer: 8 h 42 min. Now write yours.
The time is 5 h 17 min
